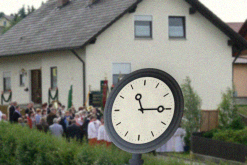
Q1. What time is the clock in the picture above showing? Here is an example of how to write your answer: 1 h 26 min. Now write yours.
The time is 11 h 15 min
